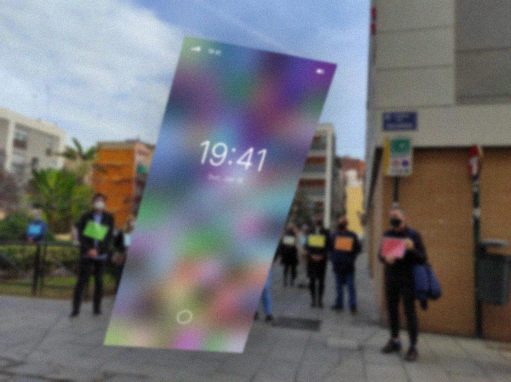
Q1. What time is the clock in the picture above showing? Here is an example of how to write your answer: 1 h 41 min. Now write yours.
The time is 19 h 41 min
